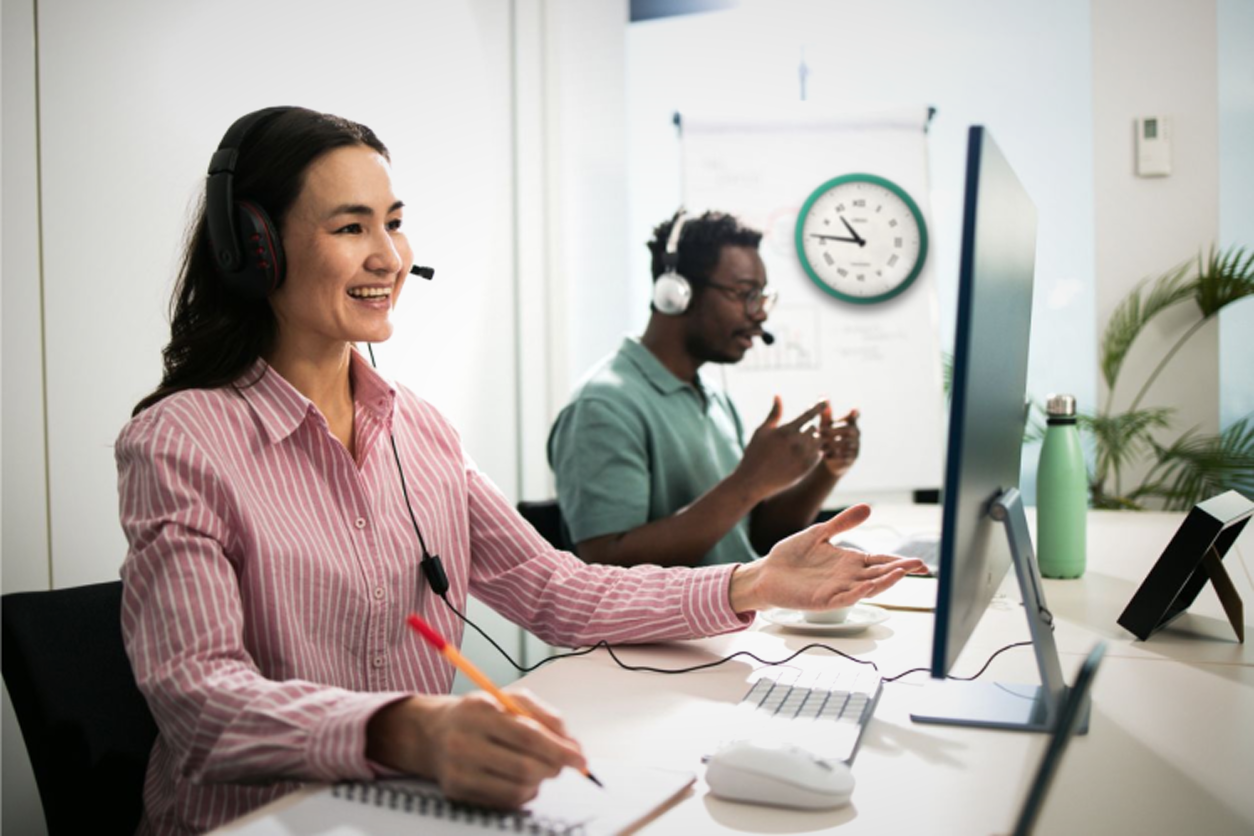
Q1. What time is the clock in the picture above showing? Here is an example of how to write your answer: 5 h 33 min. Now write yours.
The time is 10 h 46 min
